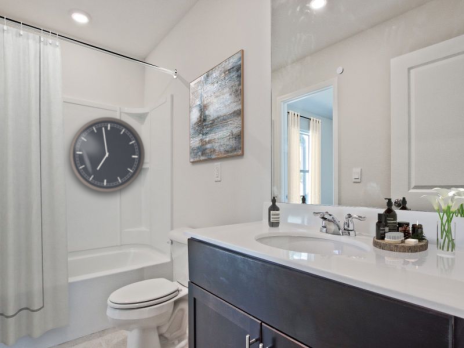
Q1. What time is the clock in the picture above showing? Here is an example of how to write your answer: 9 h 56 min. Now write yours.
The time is 6 h 58 min
